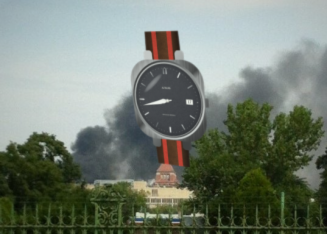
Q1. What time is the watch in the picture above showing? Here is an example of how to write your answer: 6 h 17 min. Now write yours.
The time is 8 h 43 min
